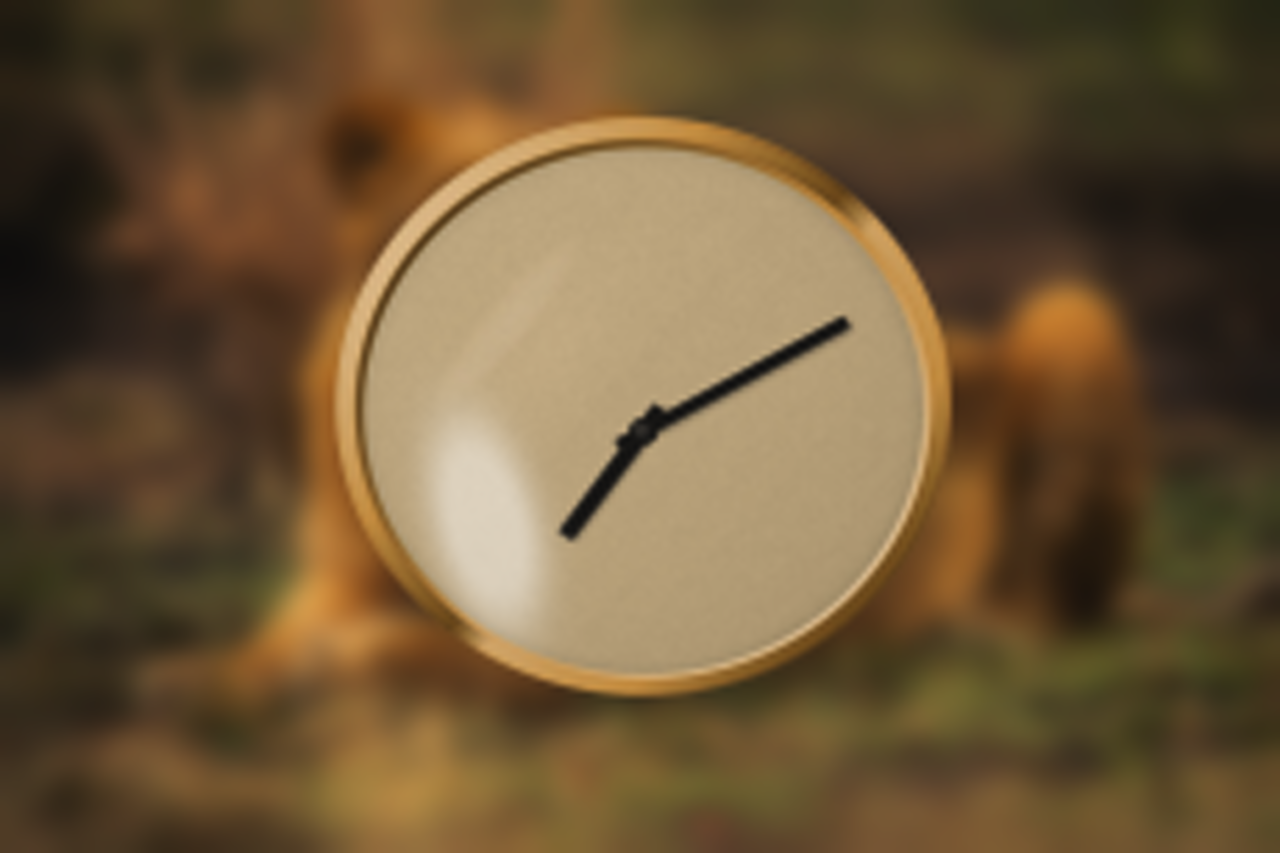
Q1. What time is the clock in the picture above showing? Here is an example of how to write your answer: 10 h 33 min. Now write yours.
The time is 7 h 10 min
